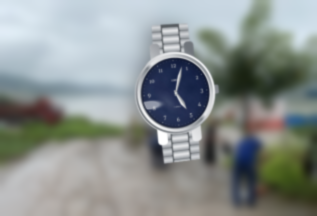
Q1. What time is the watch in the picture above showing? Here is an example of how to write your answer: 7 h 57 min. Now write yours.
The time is 5 h 03 min
